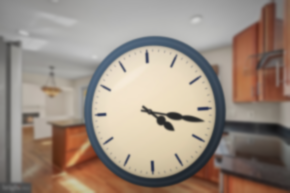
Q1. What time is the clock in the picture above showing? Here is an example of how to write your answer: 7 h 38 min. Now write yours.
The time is 4 h 17 min
